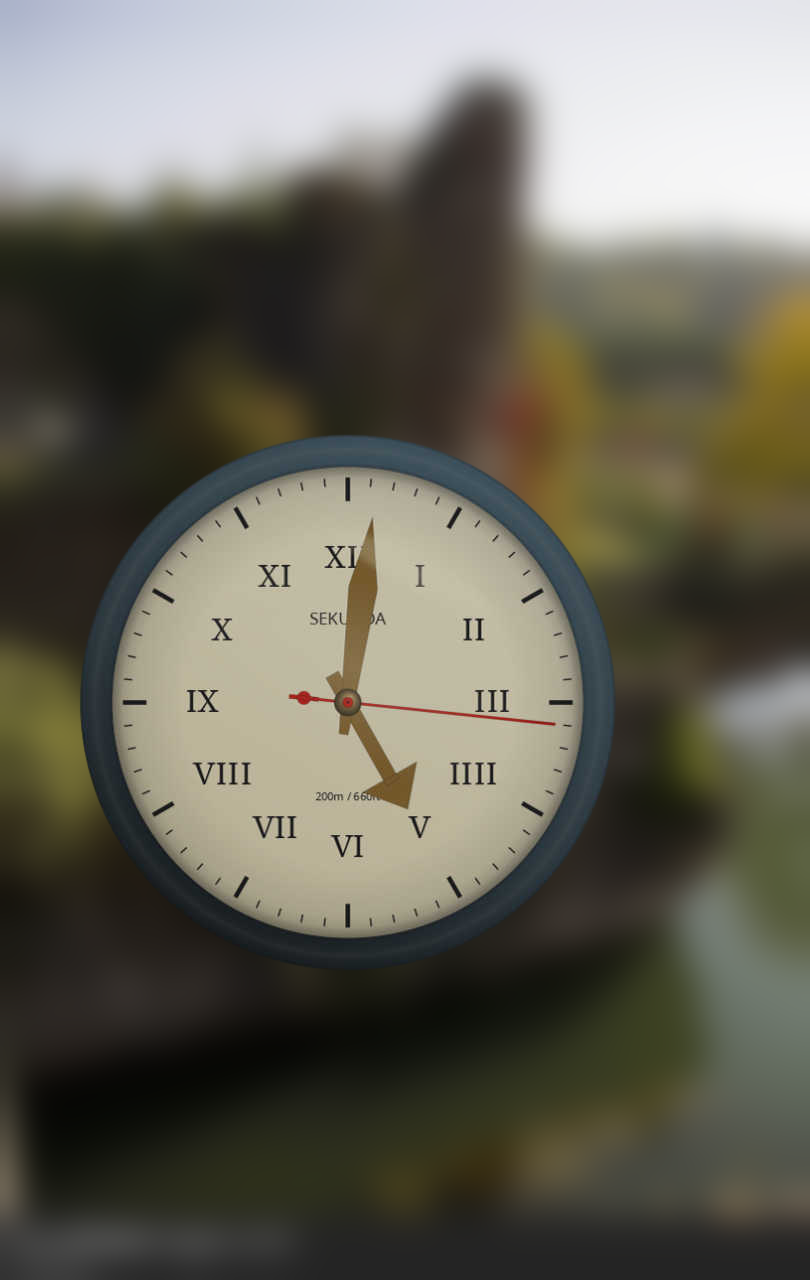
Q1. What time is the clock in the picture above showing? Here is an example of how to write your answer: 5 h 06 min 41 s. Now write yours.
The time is 5 h 01 min 16 s
